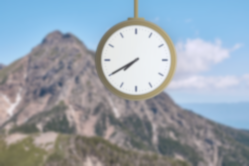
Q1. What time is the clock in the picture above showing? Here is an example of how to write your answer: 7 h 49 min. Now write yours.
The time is 7 h 40 min
